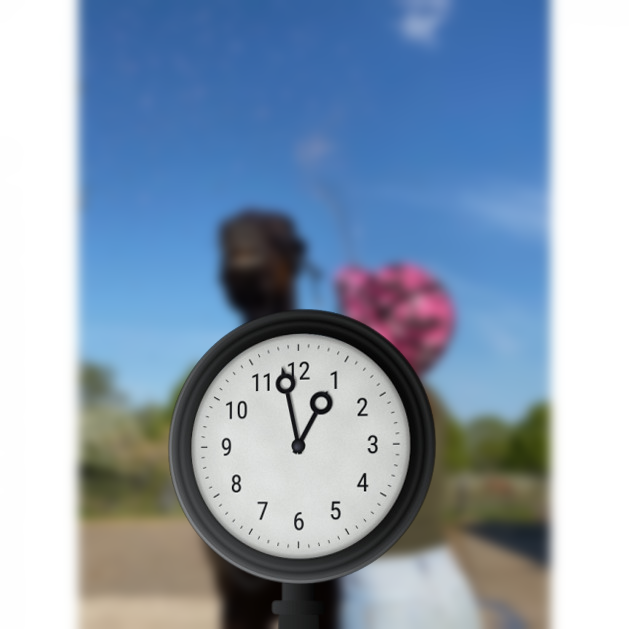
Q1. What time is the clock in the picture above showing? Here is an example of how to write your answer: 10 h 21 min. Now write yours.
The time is 12 h 58 min
